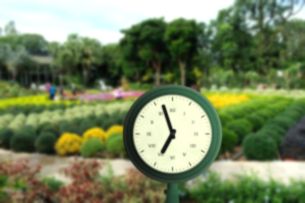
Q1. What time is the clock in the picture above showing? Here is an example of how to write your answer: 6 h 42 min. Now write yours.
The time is 6 h 57 min
